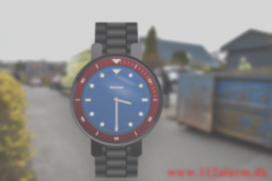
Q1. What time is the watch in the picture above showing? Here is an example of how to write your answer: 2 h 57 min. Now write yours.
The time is 3 h 30 min
